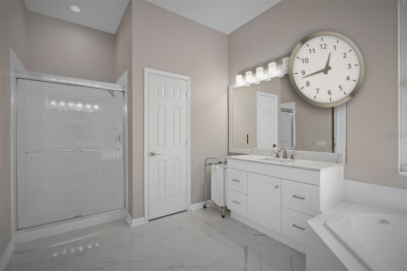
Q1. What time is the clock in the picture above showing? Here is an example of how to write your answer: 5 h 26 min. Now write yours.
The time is 12 h 43 min
